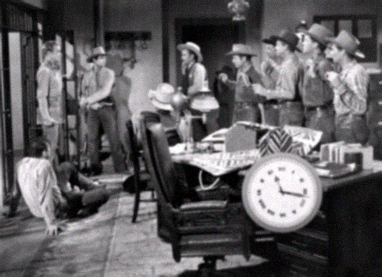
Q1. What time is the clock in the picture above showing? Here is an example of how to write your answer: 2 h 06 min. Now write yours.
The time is 11 h 17 min
